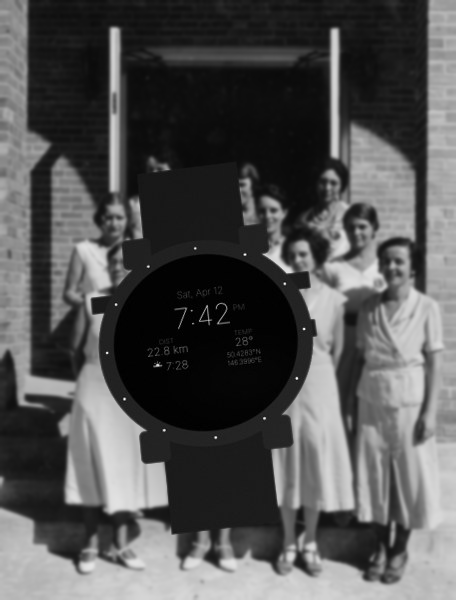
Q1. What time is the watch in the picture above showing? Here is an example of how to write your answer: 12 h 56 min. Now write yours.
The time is 7 h 42 min
